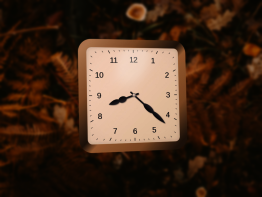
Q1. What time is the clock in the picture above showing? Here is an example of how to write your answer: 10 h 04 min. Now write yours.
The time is 8 h 22 min
